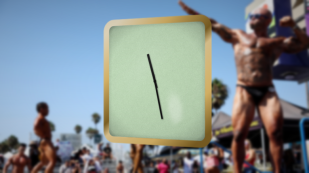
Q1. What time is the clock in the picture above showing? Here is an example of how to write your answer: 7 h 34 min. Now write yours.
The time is 11 h 28 min
